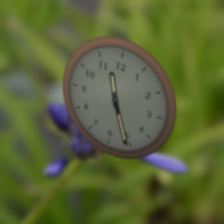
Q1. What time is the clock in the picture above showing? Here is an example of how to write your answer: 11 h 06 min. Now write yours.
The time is 11 h 26 min
